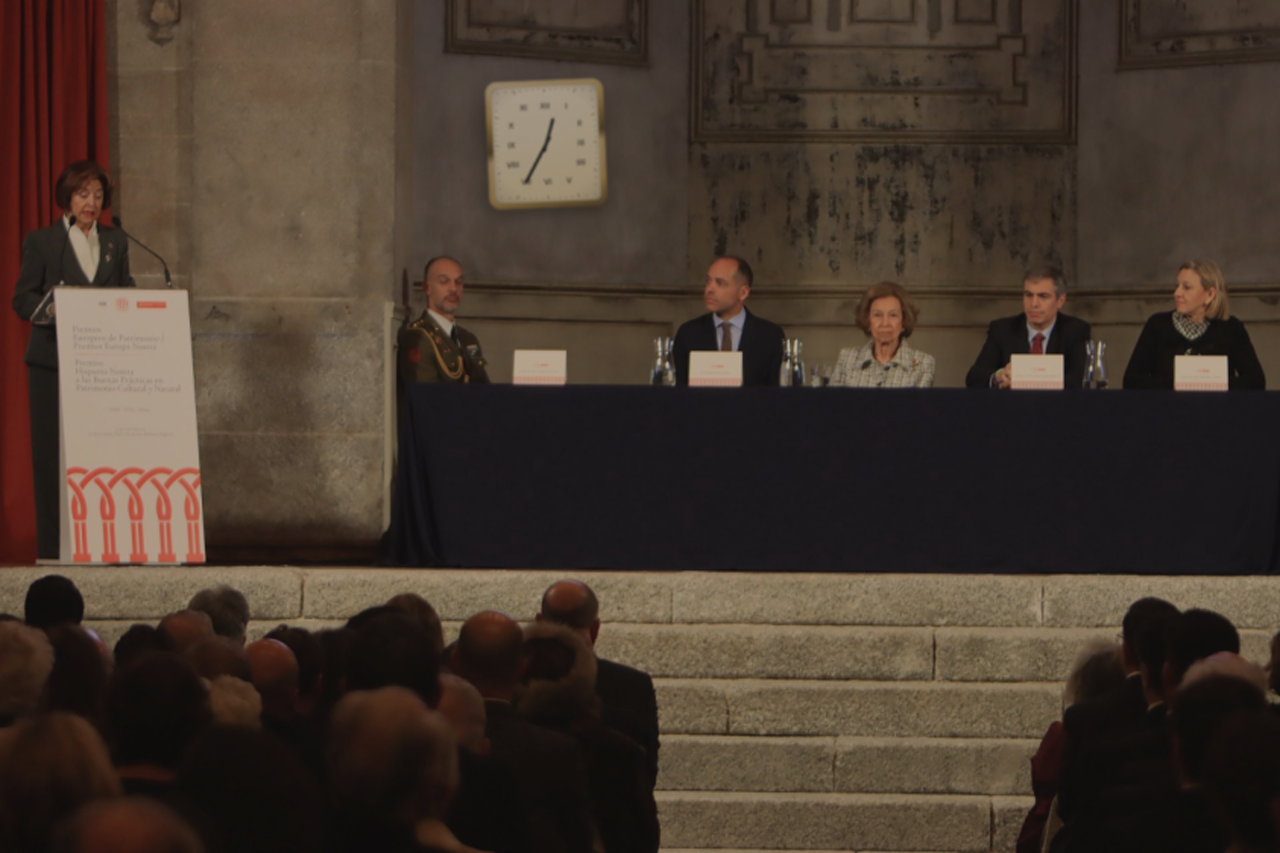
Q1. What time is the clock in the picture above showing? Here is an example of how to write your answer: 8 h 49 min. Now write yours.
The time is 12 h 35 min
